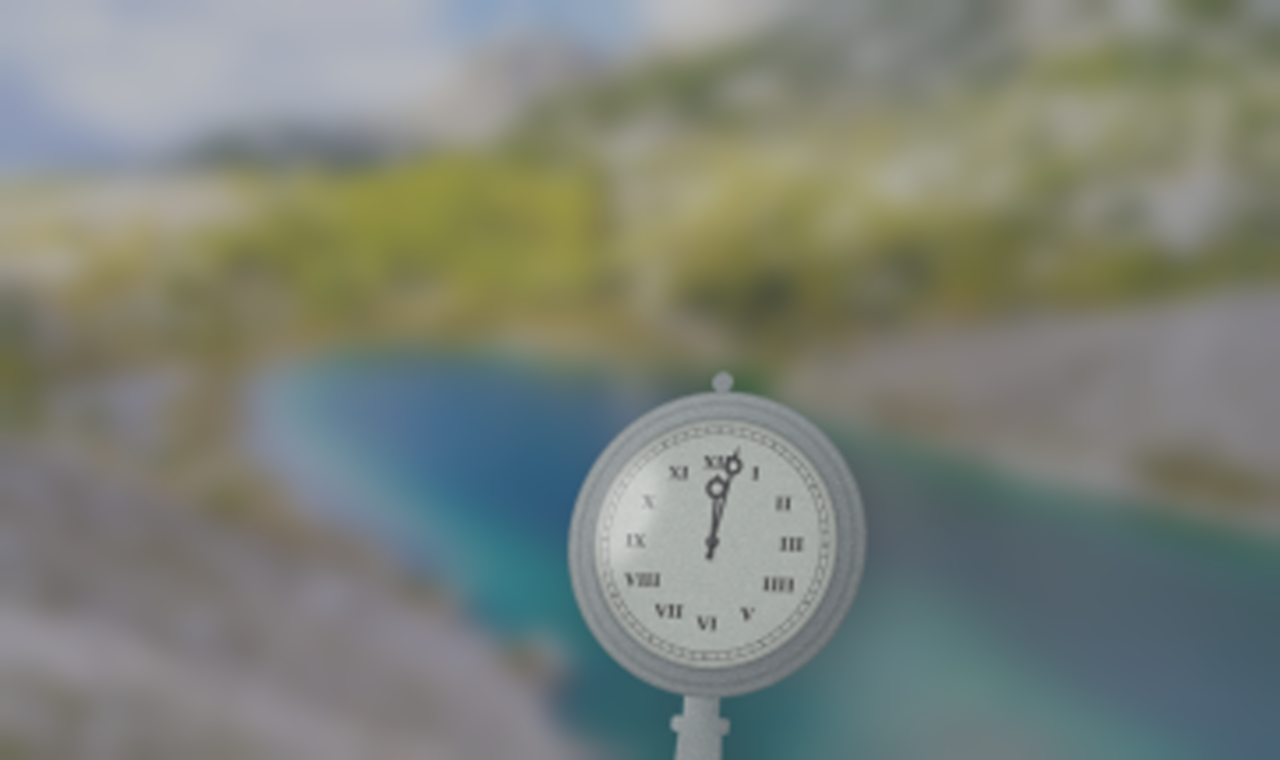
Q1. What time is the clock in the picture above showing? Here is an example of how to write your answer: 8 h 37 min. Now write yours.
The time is 12 h 02 min
